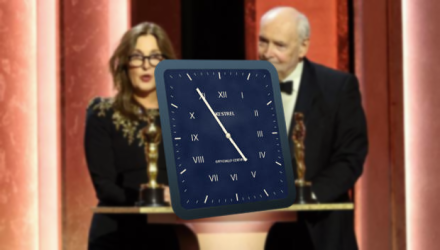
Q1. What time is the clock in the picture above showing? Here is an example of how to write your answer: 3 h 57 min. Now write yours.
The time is 4 h 55 min
